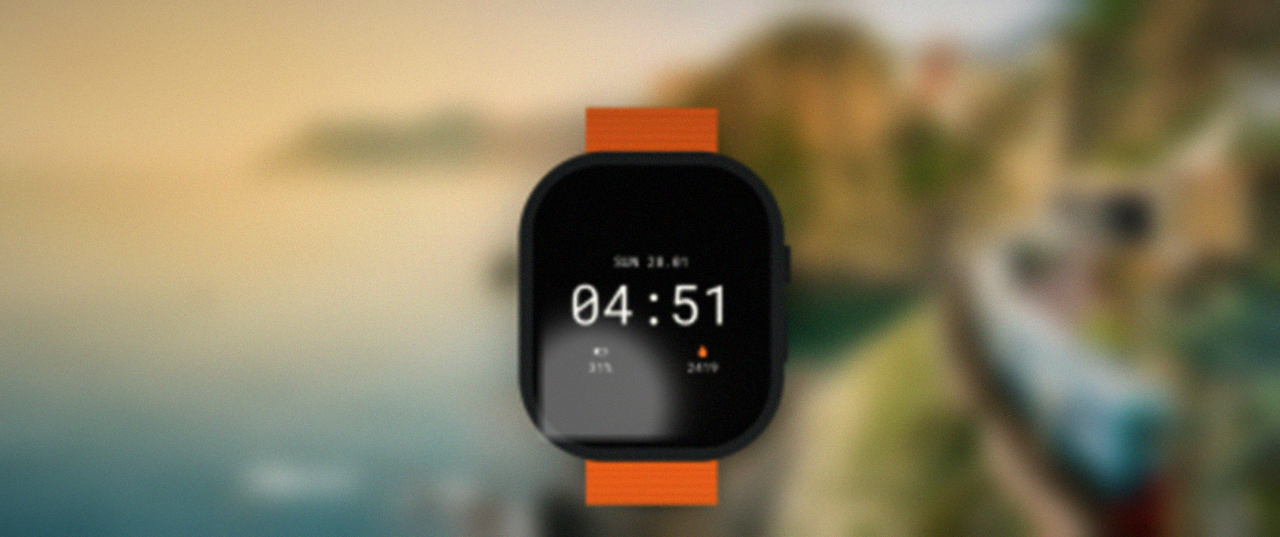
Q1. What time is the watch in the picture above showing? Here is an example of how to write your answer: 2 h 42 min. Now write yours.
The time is 4 h 51 min
